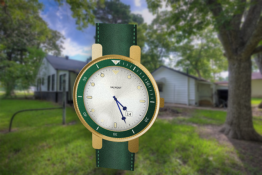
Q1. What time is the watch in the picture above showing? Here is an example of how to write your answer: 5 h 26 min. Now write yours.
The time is 4 h 26 min
